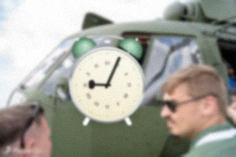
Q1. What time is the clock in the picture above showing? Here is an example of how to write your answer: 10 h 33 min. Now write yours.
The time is 9 h 04 min
